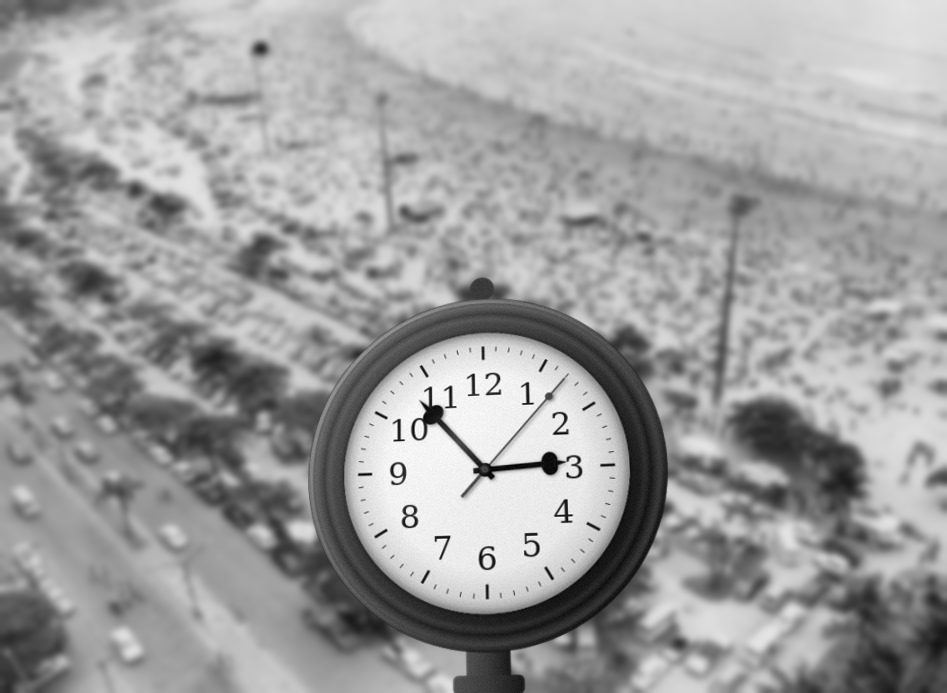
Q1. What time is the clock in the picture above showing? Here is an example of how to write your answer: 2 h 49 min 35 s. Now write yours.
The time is 2 h 53 min 07 s
